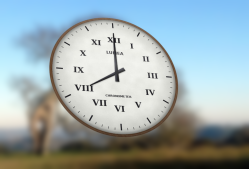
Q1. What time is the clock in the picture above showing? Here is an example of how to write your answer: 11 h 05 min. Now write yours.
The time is 8 h 00 min
